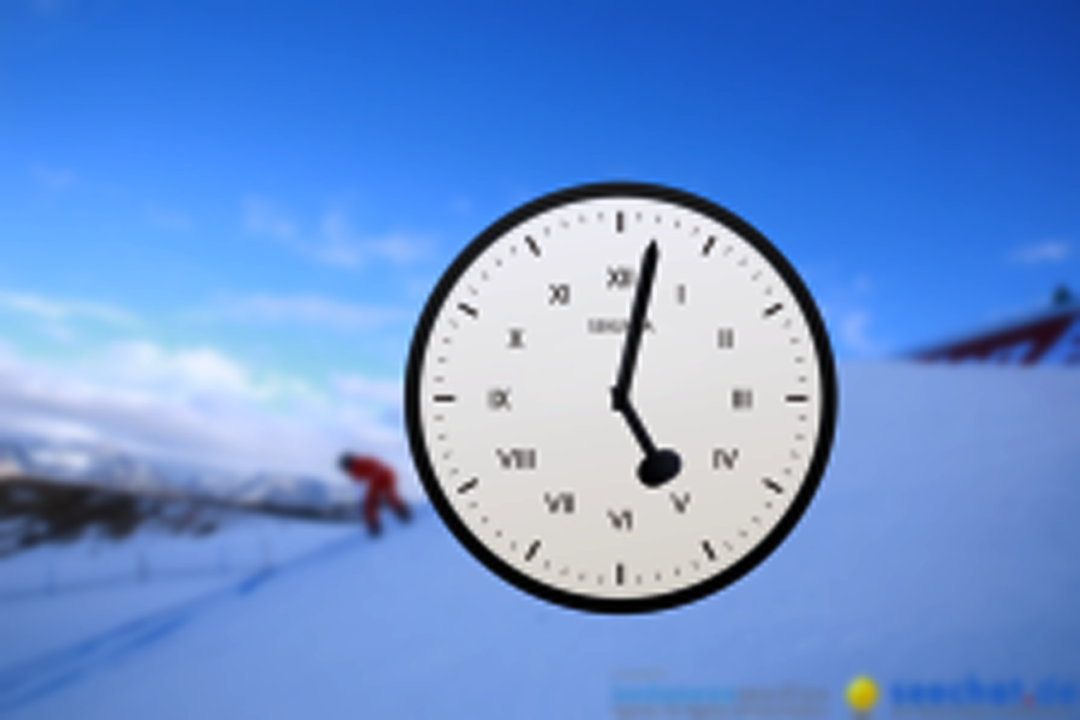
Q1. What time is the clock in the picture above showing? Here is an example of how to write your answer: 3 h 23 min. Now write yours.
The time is 5 h 02 min
